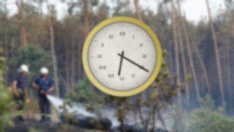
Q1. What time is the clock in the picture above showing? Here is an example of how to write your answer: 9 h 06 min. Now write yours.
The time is 6 h 20 min
